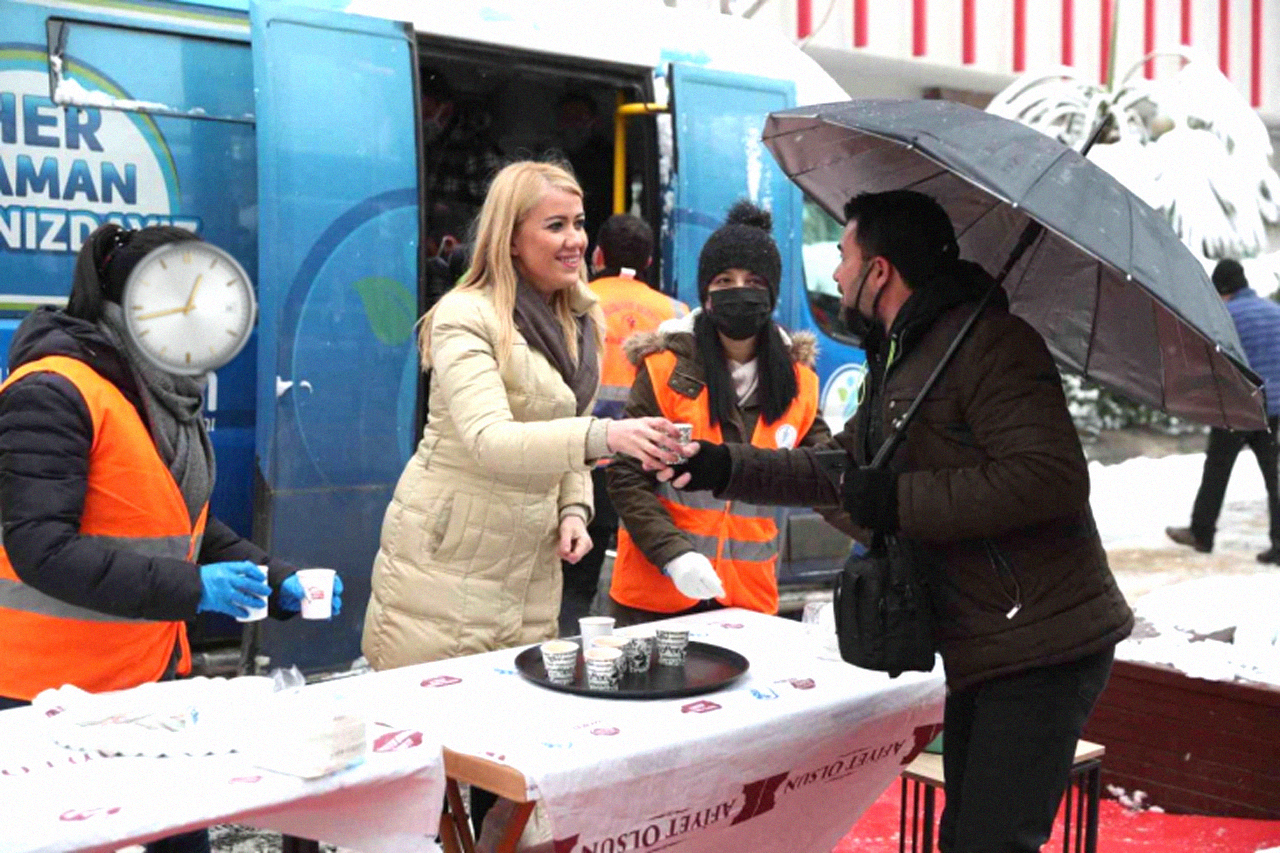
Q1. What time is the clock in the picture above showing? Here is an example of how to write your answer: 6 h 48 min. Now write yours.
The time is 12 h 43 min
